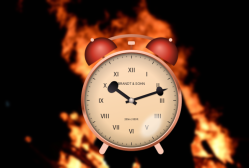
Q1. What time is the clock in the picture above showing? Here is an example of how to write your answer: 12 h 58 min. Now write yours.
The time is 10 h 12 min
